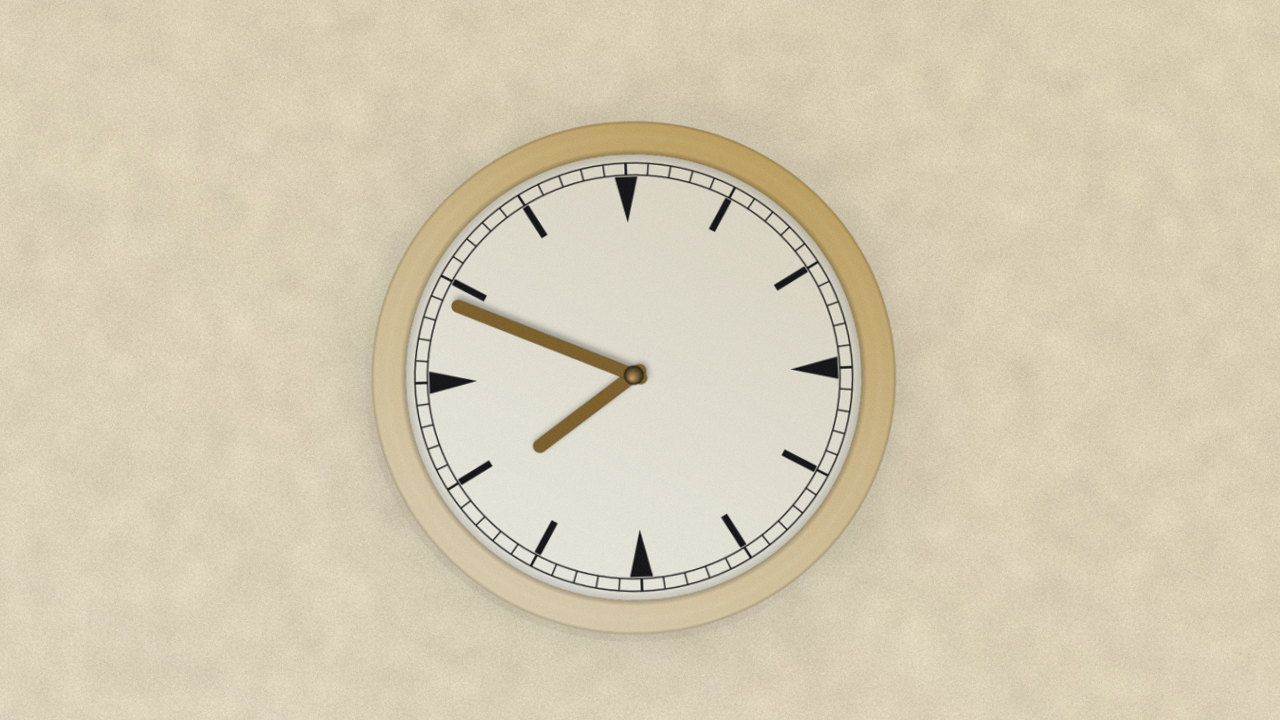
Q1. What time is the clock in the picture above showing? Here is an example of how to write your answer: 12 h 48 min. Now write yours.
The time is 7 h 49 min
